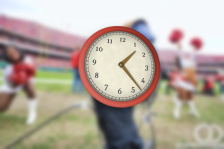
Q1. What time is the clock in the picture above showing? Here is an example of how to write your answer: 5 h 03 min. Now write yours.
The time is 1 h 23 min
